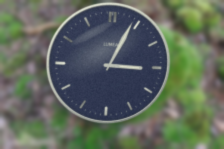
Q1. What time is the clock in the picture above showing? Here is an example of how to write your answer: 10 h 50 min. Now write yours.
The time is 3 h 04 min
